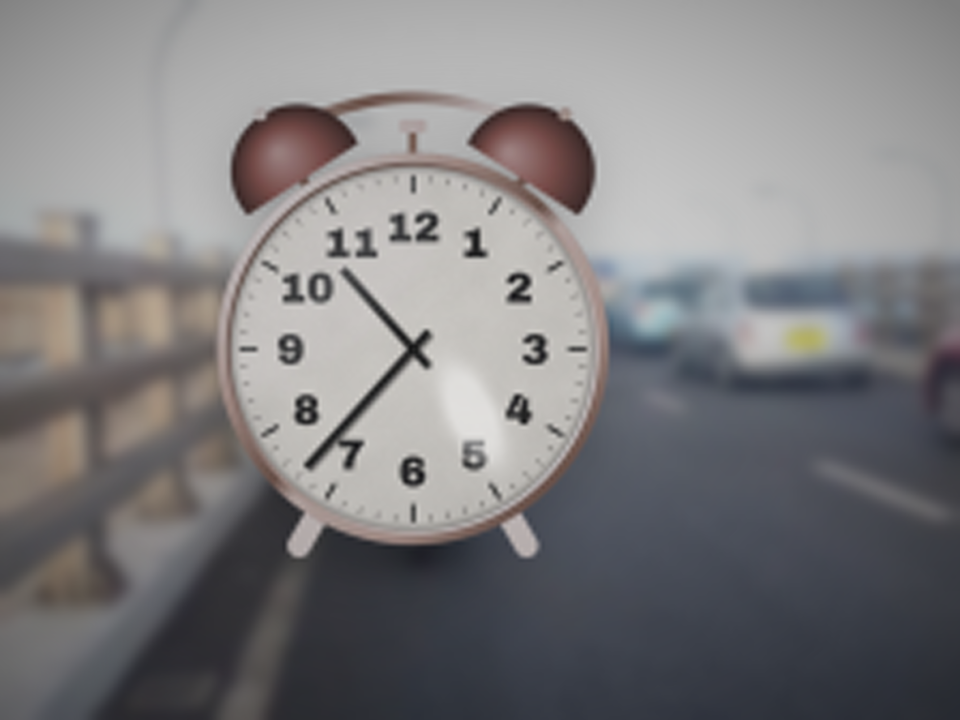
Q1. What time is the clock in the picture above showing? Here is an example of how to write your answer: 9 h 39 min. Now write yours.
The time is 10 h 37 min
